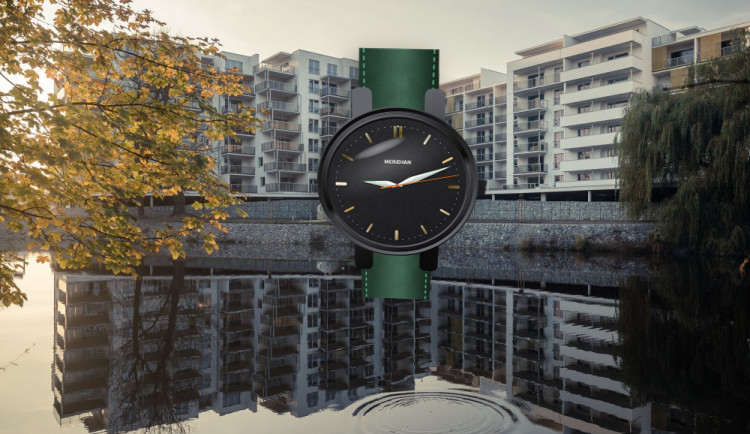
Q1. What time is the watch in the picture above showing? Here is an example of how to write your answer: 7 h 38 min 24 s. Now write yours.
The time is 9 h 11 min 13 s
